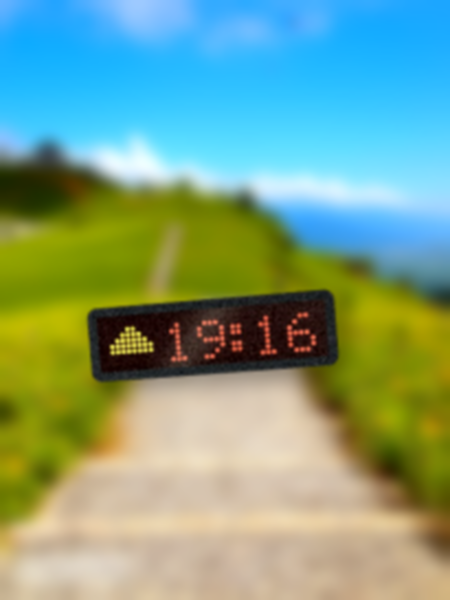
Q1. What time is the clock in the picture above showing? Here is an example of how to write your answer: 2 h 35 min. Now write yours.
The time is 19 h 16 min
